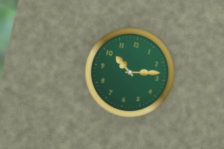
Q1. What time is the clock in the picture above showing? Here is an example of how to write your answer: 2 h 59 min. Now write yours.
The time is 10 h 13 min
